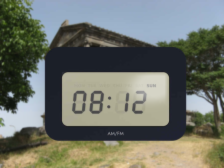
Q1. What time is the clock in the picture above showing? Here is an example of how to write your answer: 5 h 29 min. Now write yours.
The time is 8 h 12 min
